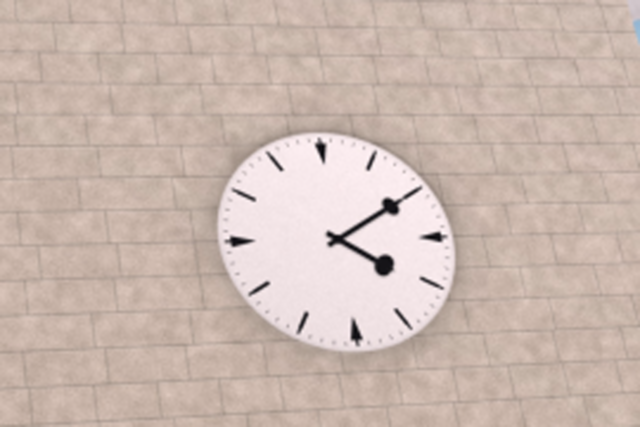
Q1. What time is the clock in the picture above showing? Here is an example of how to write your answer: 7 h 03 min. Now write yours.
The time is 4 h 10 min
